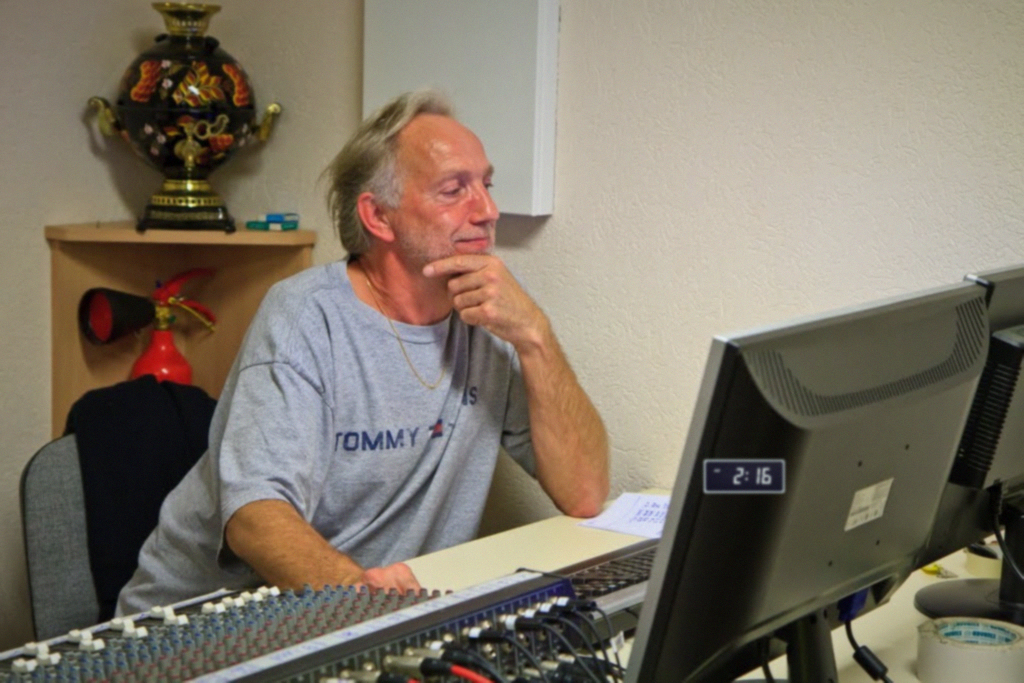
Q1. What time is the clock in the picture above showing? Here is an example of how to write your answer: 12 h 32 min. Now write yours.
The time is 2 h 16 min
